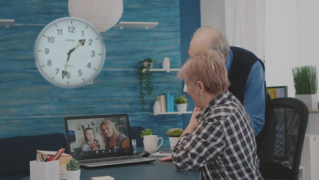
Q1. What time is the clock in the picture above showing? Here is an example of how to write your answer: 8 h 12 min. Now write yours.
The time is 1 h 32 min
